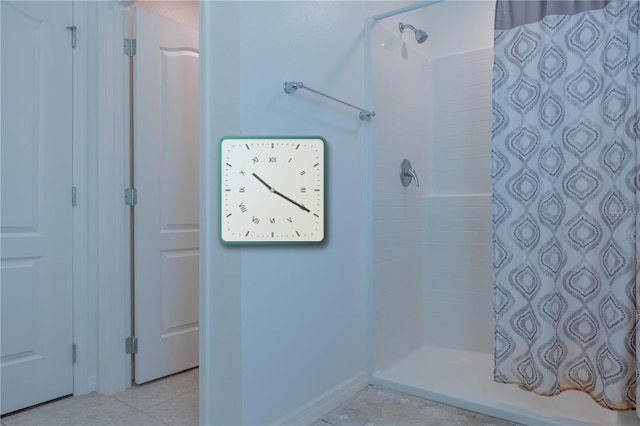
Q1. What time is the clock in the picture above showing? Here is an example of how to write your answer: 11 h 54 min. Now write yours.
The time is 10 h 20 min
